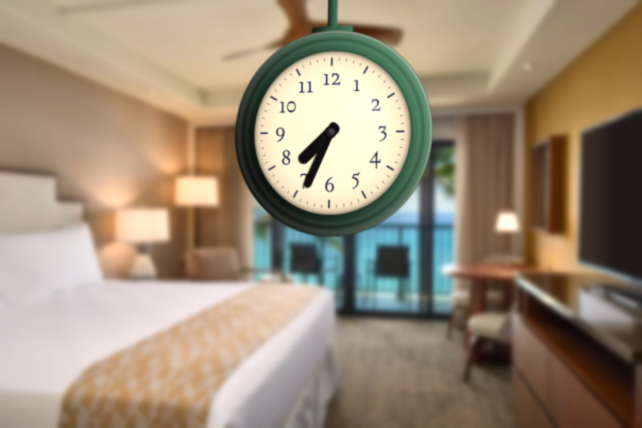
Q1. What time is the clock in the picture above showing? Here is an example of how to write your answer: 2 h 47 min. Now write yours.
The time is 7 h 34 min
